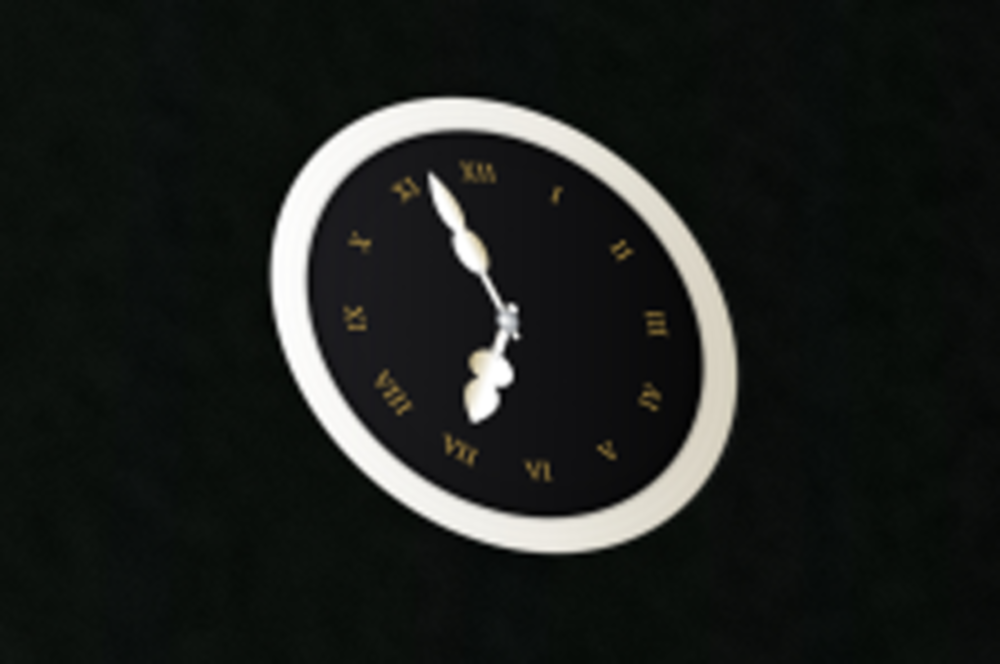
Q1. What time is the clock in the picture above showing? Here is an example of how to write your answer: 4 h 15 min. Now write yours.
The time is 6 h 57 min
